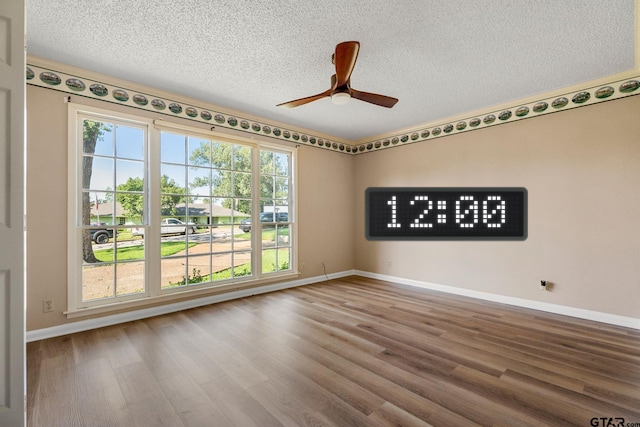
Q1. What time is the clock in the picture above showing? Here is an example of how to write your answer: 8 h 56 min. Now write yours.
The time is 12 h 00 min
